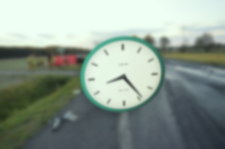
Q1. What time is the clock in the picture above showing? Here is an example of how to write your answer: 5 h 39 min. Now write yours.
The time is 8 h 24 min
